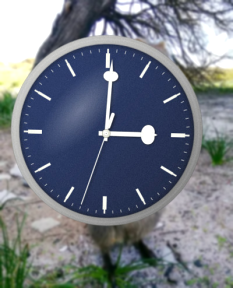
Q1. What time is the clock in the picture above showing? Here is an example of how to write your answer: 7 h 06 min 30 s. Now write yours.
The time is 3 h 00 min 33 s
